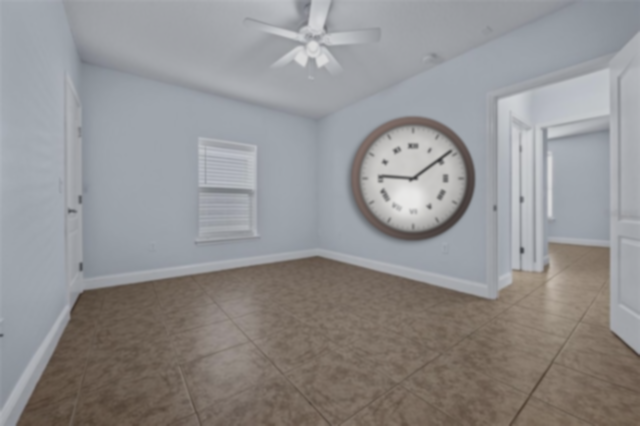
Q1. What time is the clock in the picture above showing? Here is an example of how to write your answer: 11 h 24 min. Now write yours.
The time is 9 h 09 min
